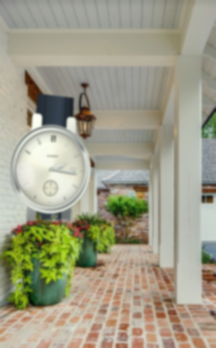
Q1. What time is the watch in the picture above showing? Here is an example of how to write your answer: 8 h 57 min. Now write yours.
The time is 2 h 16 min
